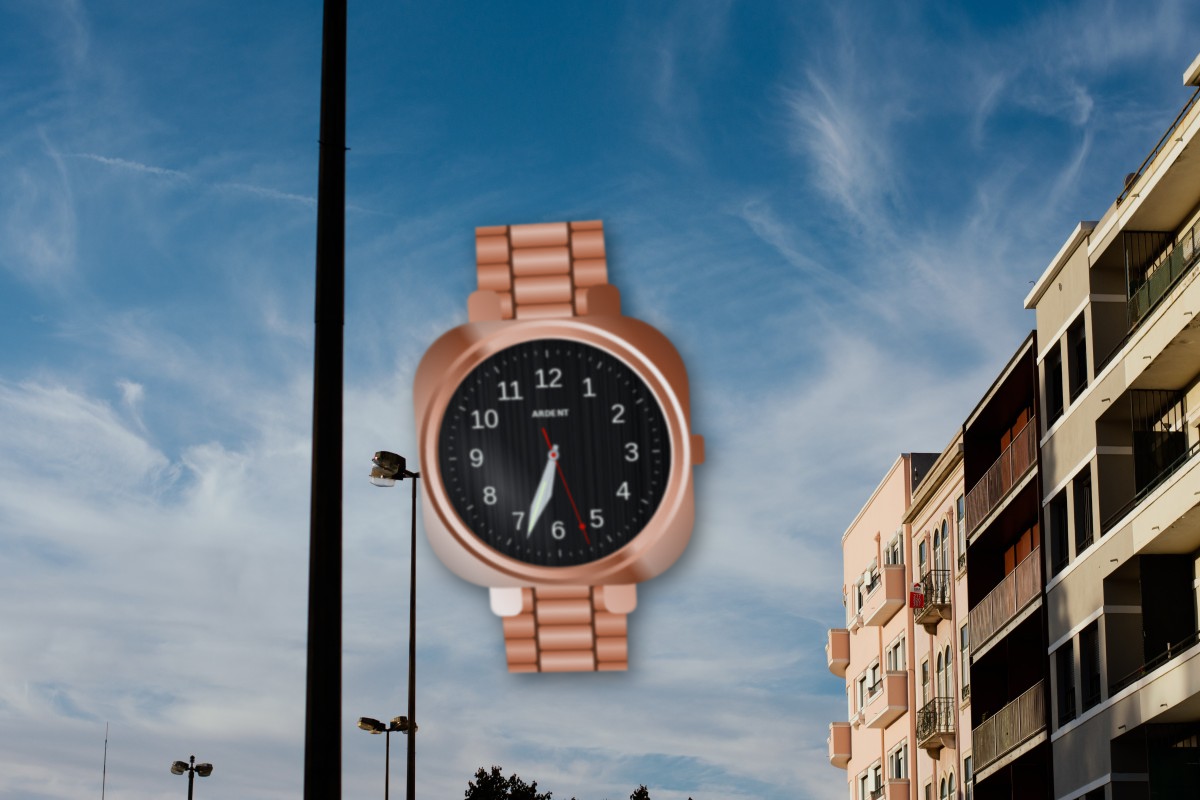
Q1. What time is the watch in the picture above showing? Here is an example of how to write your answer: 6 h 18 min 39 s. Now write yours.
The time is 6 h 33 min 27 s
